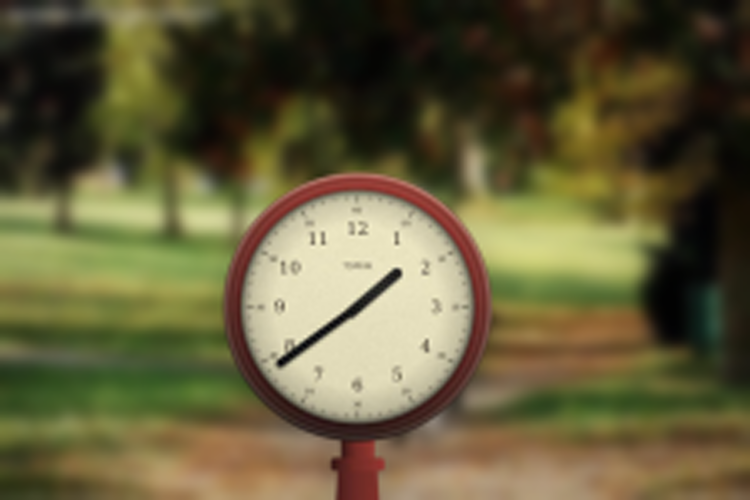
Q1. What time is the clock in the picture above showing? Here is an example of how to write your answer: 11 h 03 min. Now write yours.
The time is 1 h 39 min
